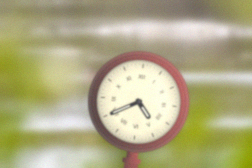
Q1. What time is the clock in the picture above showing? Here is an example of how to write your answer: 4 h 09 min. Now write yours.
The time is 4 h 40 min
